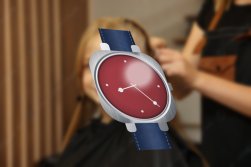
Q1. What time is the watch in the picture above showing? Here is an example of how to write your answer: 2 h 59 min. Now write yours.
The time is 8 h 23 min
